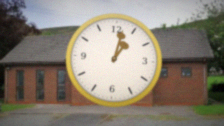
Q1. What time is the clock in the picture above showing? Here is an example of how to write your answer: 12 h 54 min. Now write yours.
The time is 1 h 02 min
